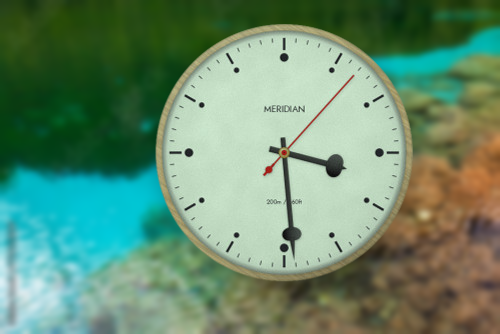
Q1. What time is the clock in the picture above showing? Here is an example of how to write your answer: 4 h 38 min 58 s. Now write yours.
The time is 3 h 29 min 07 s
